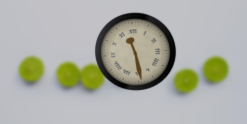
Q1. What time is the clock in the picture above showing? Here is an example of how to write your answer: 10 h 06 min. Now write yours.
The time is 11 h 29 min
